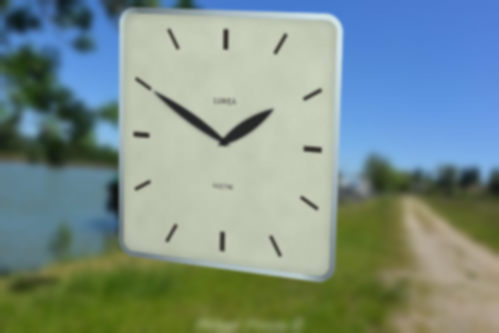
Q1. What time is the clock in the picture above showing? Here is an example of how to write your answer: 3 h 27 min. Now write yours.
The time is 1 h 50 min
